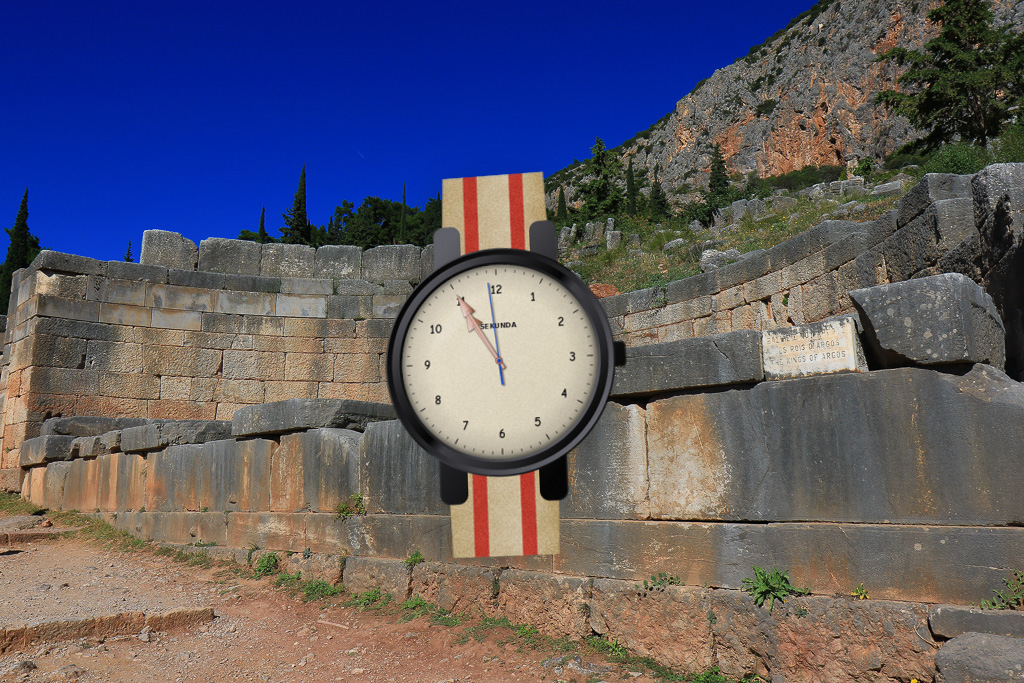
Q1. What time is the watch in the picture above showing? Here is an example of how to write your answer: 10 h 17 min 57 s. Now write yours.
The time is 10 h 54 min 59 s
